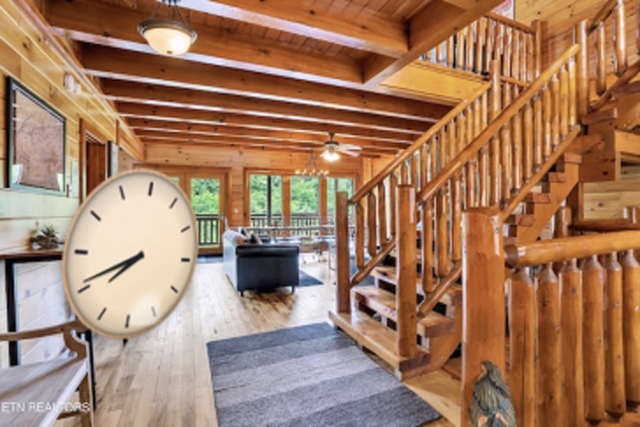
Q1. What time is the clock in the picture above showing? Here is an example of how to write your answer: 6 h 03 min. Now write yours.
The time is 7 h 41 min
